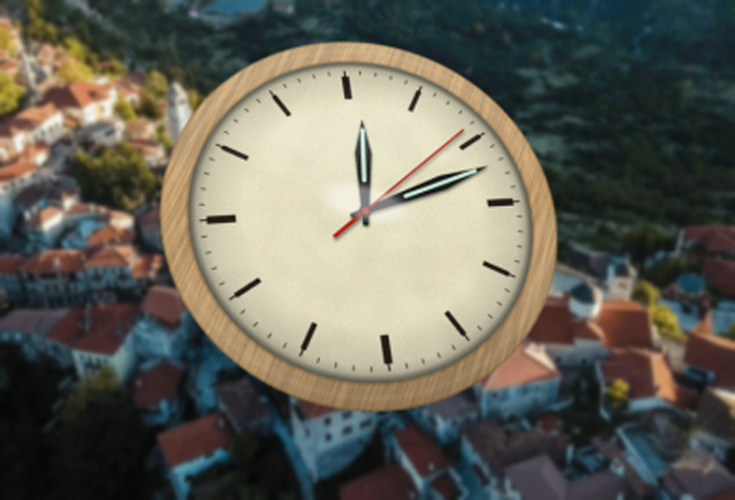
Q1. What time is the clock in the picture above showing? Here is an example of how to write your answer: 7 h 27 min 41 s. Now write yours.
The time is 12 h 12 min 09 s
